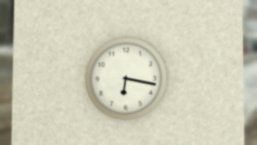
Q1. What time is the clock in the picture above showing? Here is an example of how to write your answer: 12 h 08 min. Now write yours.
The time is 6 h 17 min
